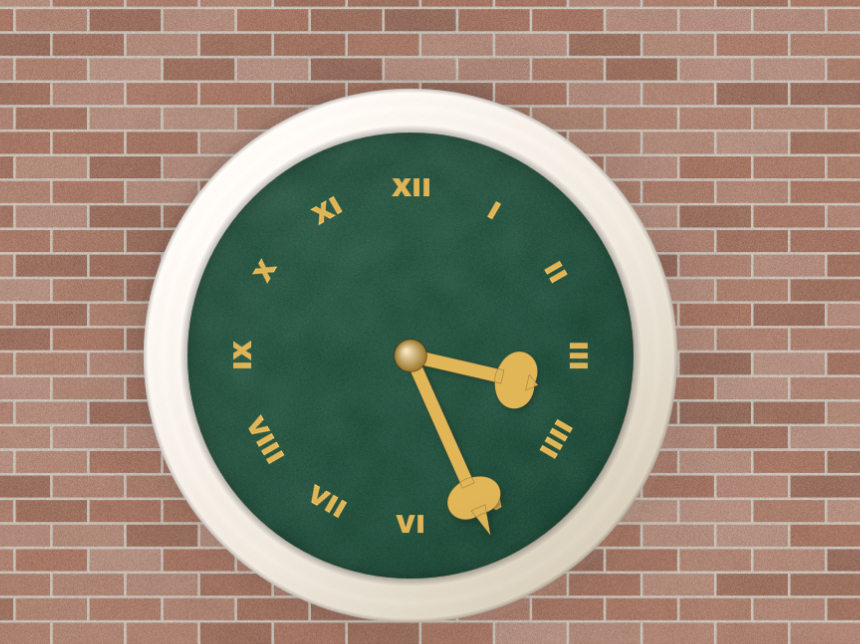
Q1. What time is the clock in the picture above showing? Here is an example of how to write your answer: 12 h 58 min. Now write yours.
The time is 3 h 26 min
